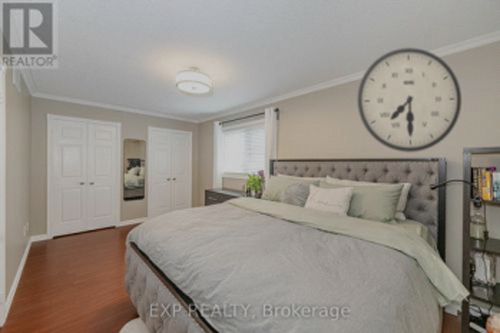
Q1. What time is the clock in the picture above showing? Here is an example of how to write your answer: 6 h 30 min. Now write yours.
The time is 7 h 30 min
